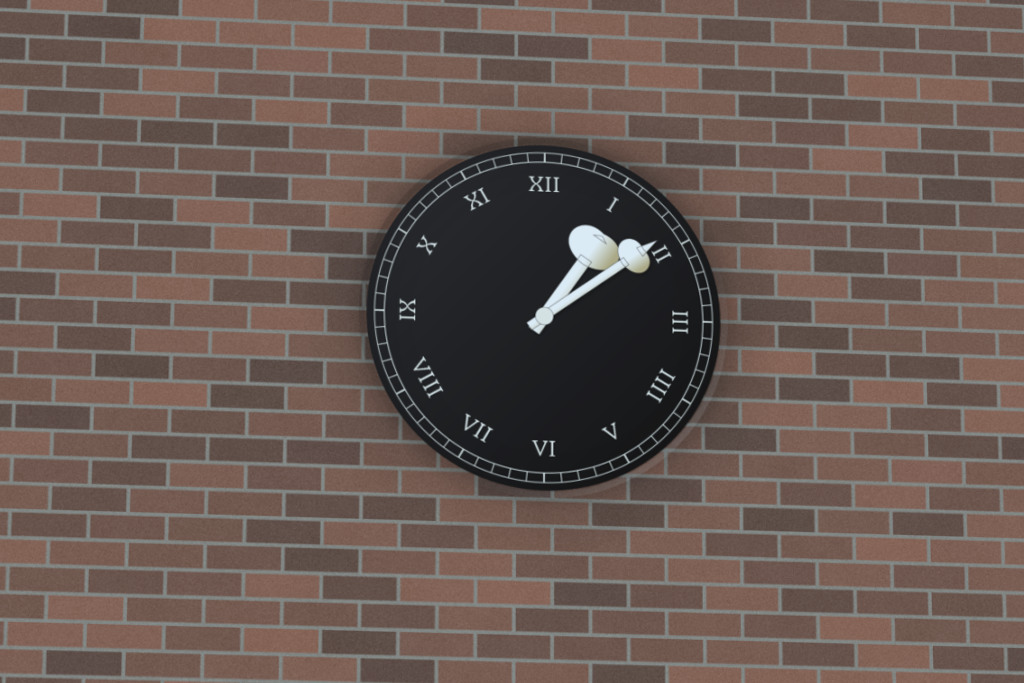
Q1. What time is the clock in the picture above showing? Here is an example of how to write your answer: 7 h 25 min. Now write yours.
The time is 1 h 09 min
